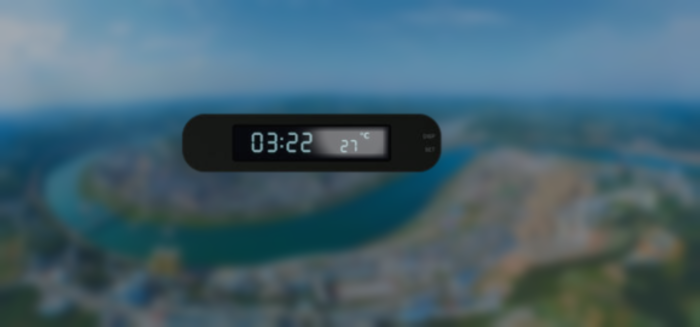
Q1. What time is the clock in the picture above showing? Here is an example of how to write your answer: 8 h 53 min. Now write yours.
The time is 3 h 22 min
